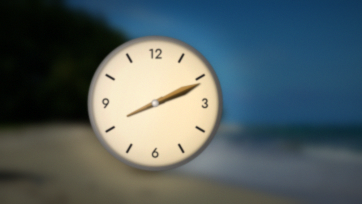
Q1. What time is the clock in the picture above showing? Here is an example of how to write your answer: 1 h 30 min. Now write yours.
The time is 8 h 11 min
